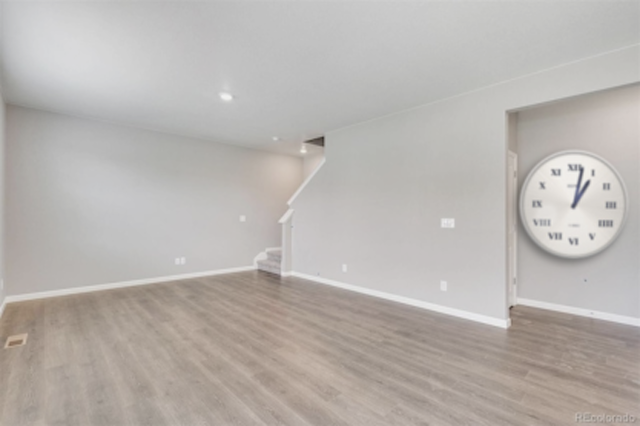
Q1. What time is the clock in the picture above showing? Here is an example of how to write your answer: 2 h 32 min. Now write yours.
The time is 1 h 02 min
